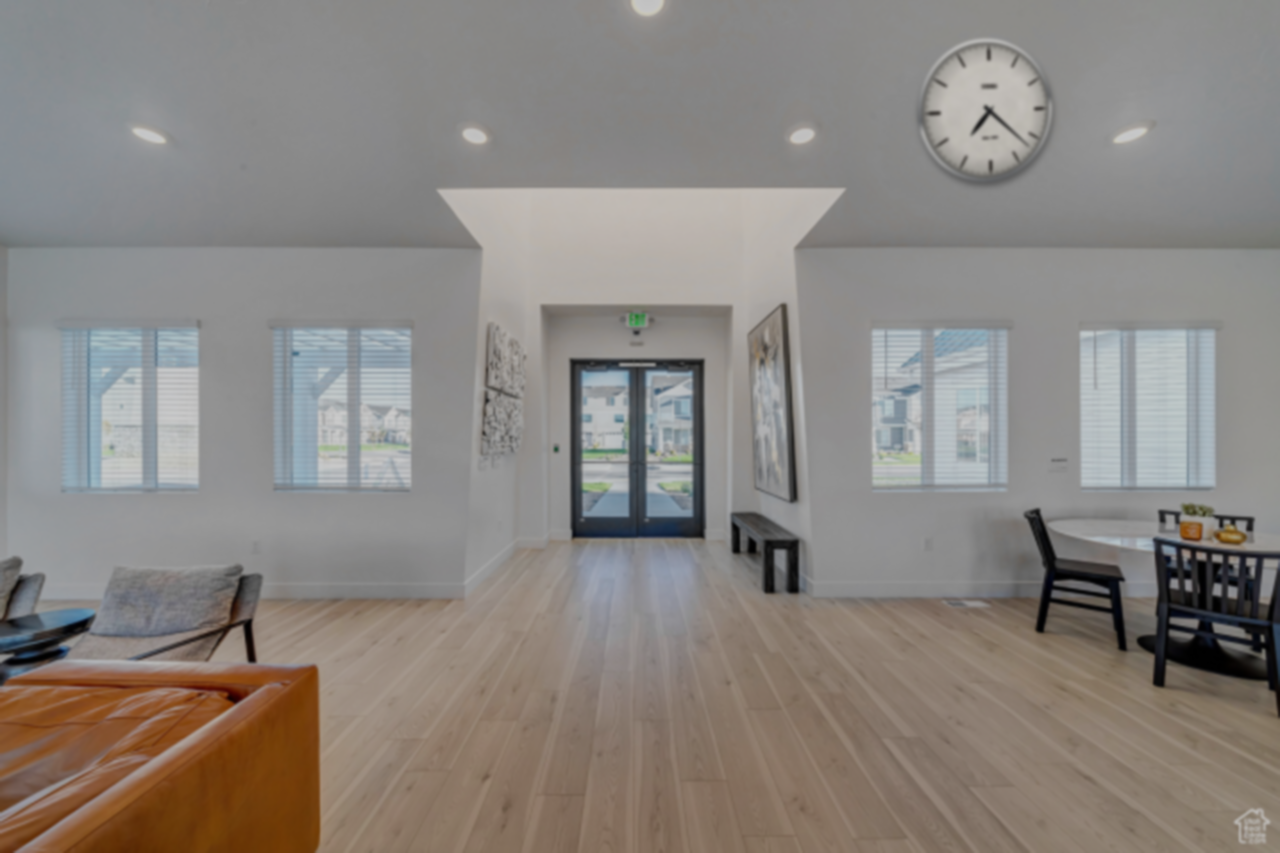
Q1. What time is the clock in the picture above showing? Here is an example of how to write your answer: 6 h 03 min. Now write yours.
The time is 7 h 22 min
